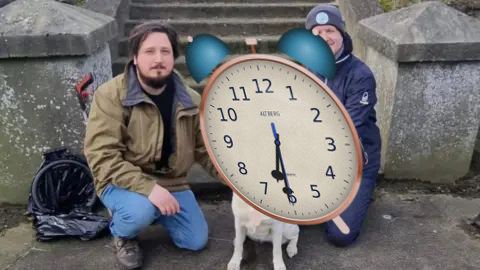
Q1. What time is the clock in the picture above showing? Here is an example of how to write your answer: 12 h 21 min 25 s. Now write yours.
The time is 6 h 30 min 30 s
